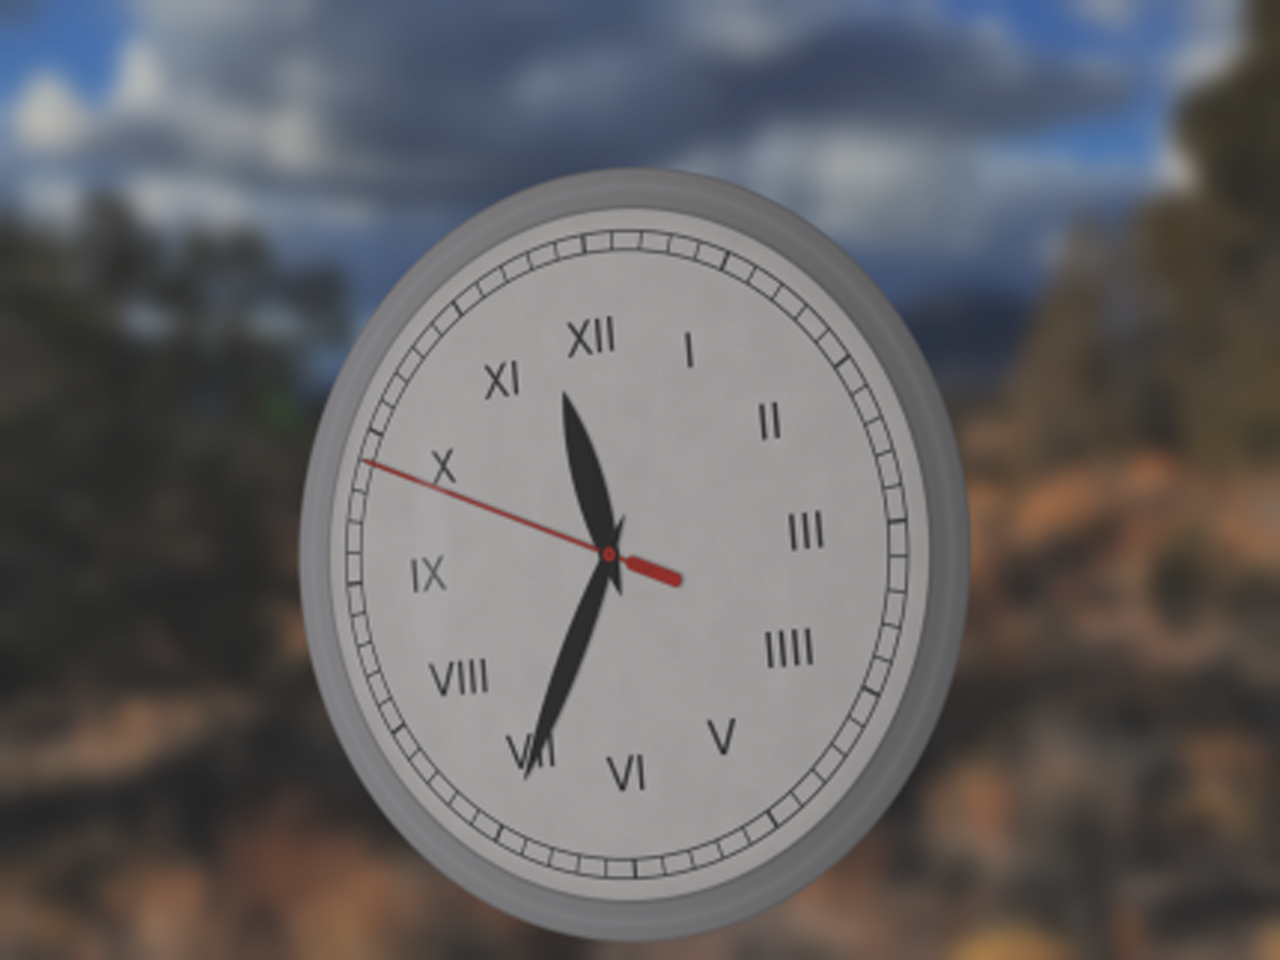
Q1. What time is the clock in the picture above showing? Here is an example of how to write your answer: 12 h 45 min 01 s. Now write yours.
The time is 11 h 34 min 49 s
